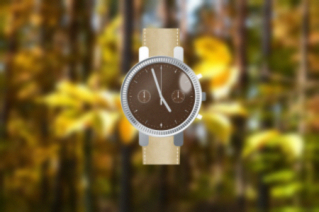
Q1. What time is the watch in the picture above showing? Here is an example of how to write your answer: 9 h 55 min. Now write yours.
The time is 4 h 57 min
